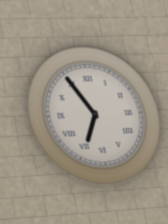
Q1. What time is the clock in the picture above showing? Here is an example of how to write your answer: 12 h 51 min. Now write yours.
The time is 6 h 55 min
